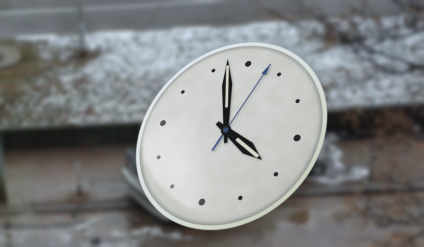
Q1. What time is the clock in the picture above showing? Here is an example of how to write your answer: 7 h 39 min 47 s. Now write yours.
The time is 3 h 57 min 03 s
